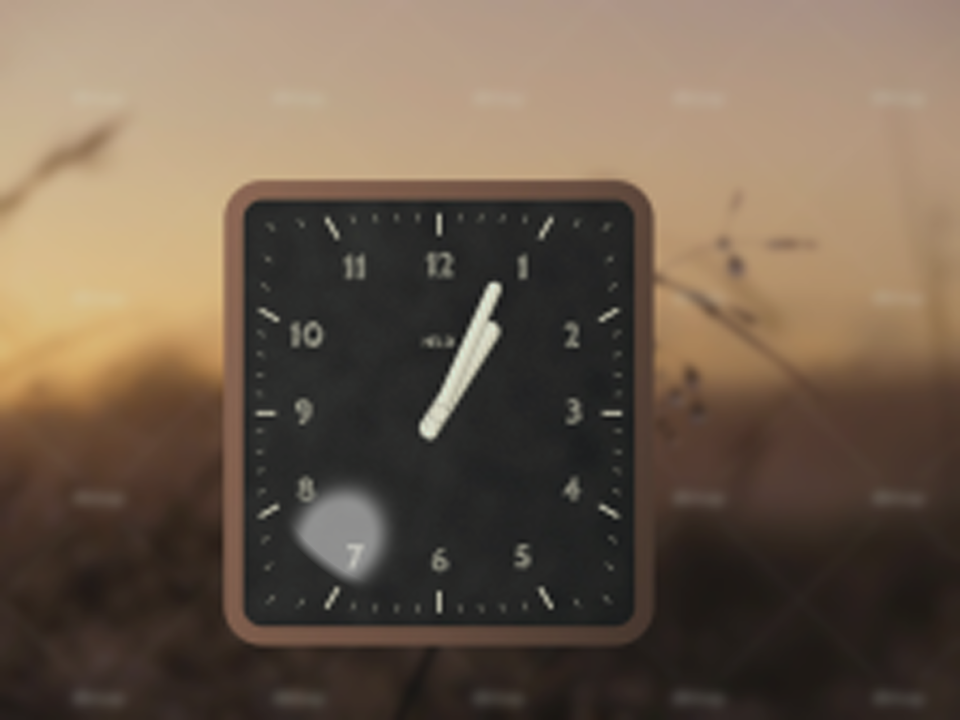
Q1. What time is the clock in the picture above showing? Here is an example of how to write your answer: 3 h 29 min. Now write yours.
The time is 1 h 04 min
